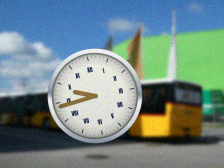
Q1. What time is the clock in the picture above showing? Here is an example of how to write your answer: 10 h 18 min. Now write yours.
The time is 9 h 44 min
